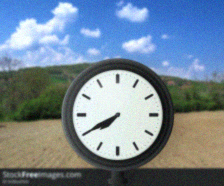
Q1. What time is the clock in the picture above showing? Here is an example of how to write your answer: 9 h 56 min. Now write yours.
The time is 7 h 40 min
